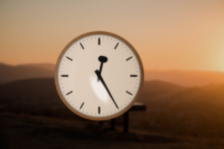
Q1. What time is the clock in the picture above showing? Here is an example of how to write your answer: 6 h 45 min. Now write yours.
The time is 12 h 25 min
